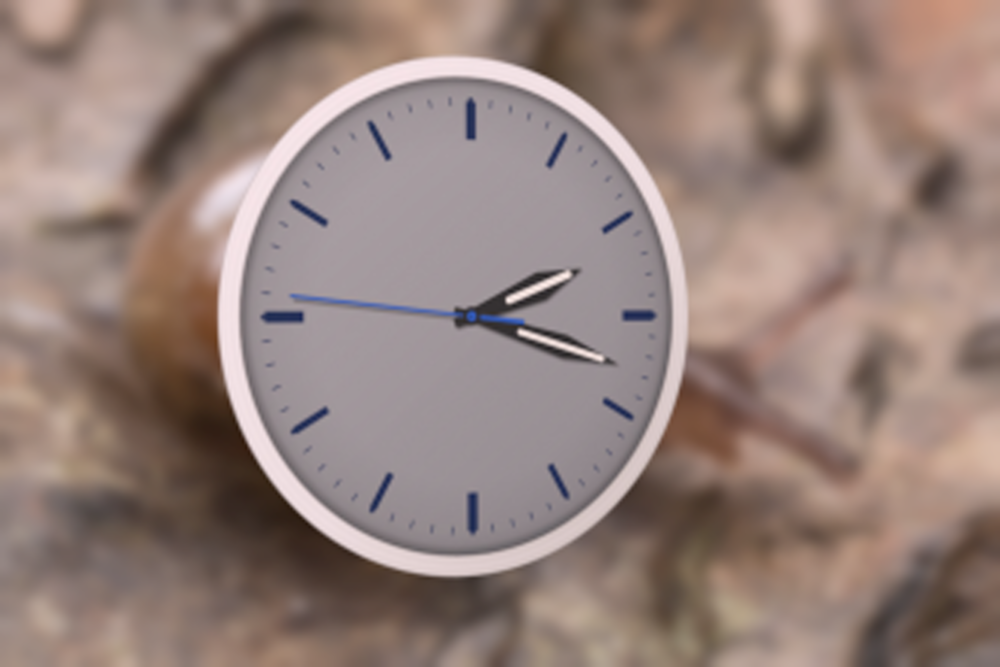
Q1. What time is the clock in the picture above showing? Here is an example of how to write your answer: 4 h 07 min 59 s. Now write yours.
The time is 2 h 17 min 46 s
